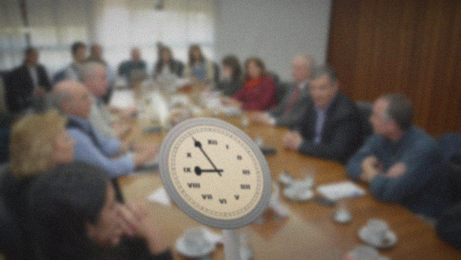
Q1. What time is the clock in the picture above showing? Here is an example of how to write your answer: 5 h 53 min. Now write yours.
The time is 8 h 55 min
